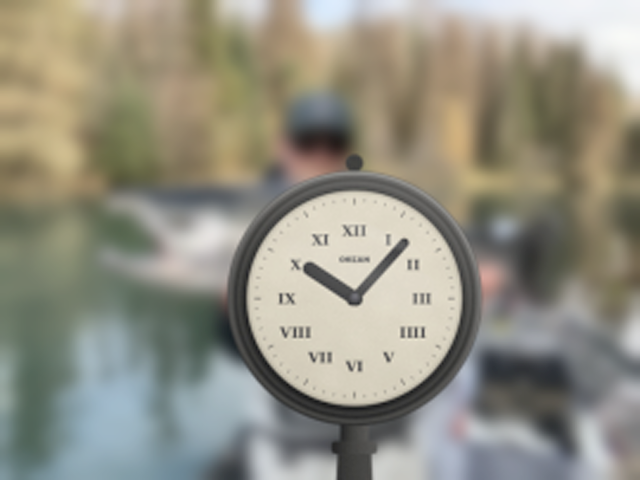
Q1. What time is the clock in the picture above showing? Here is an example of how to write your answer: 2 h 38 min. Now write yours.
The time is 10 h 07 min
